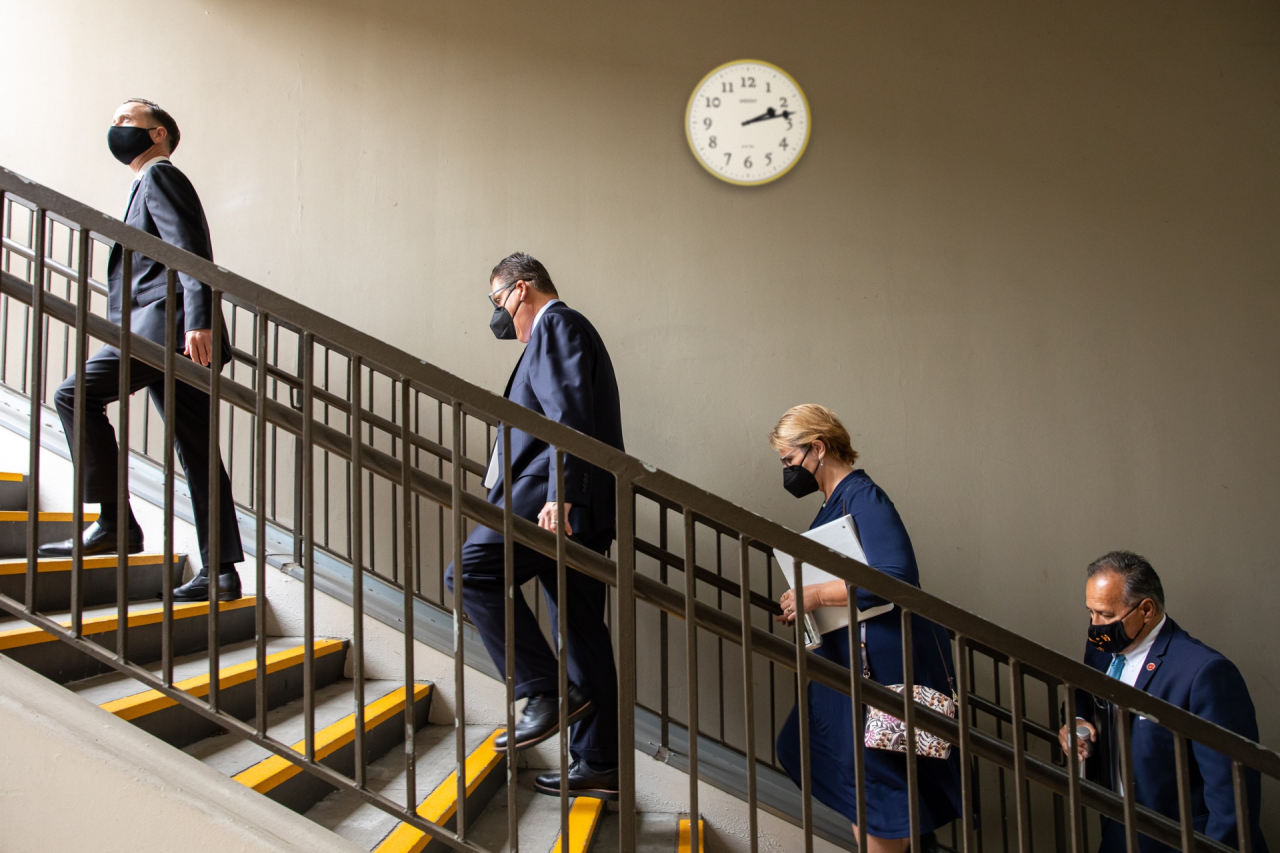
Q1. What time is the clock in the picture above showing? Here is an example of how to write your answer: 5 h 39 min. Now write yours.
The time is 2 h 13 min
